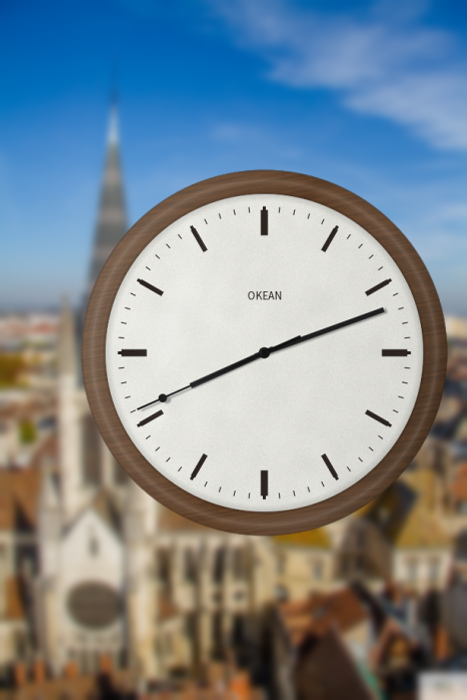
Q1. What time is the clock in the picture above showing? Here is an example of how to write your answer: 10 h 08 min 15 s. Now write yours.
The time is 8 h 11 min 41 s
